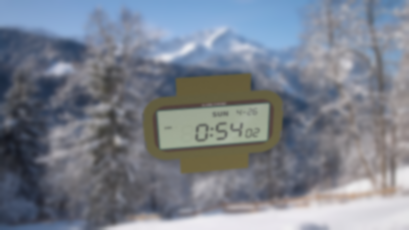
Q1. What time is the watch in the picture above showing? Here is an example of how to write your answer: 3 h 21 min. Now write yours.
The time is 0 h 54 min
